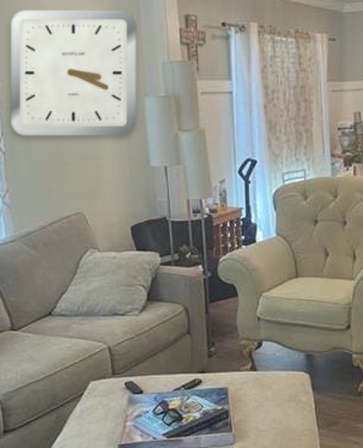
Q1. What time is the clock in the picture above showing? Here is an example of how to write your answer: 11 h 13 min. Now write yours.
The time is 3 h 19 min
